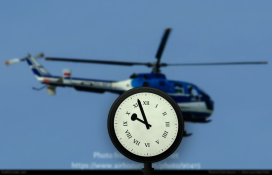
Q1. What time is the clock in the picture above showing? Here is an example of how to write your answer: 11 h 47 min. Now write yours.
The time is 9 h 57 min
